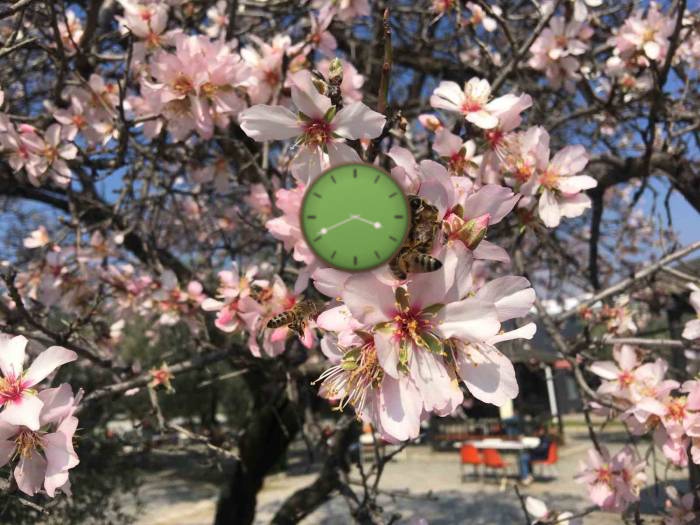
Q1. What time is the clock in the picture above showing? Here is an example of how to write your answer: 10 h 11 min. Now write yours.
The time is 3 h 41 min
